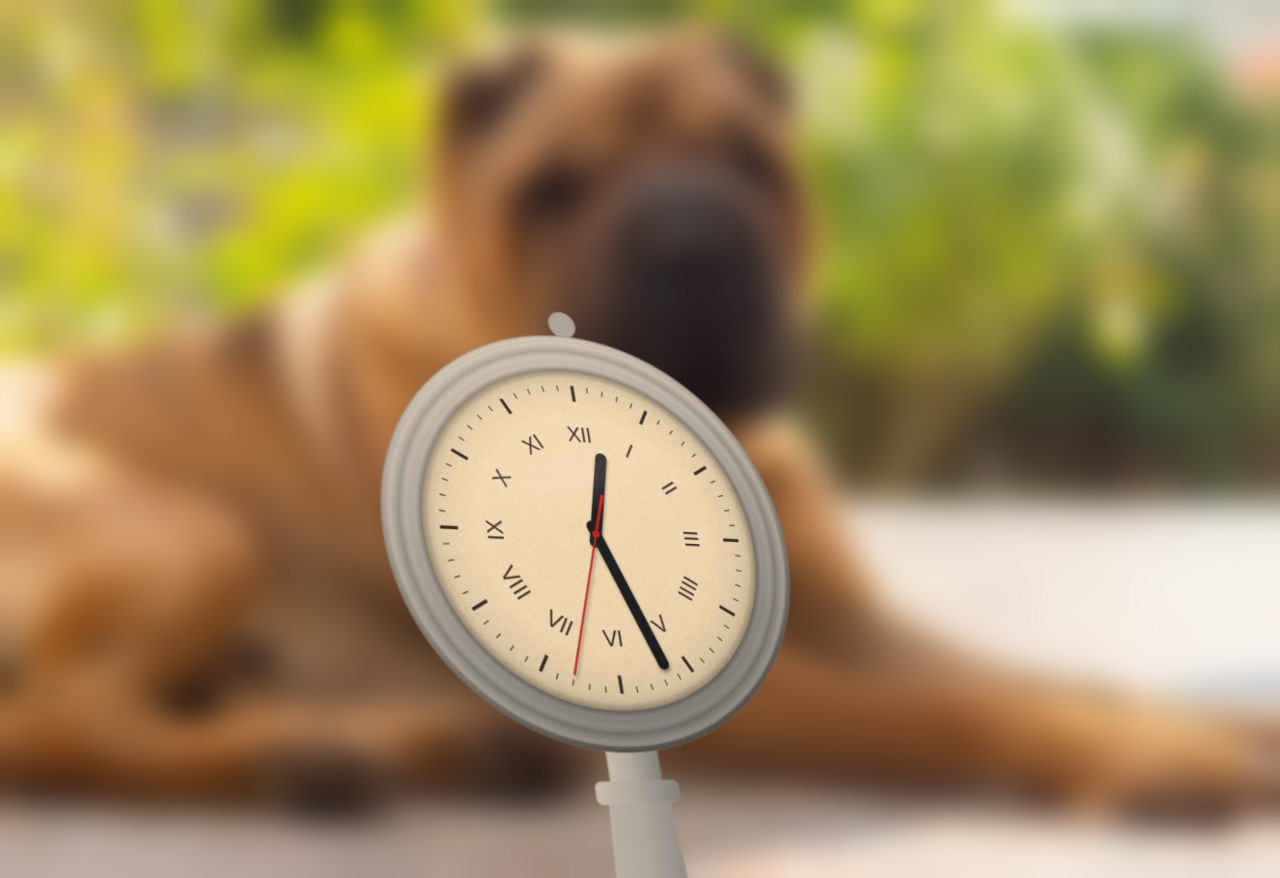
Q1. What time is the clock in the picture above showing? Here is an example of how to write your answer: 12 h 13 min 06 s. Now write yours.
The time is 12 h 26 min 33 s
